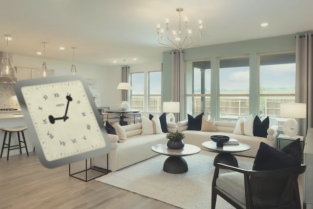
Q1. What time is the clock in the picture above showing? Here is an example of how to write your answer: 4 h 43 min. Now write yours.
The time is 9 h 06 min
